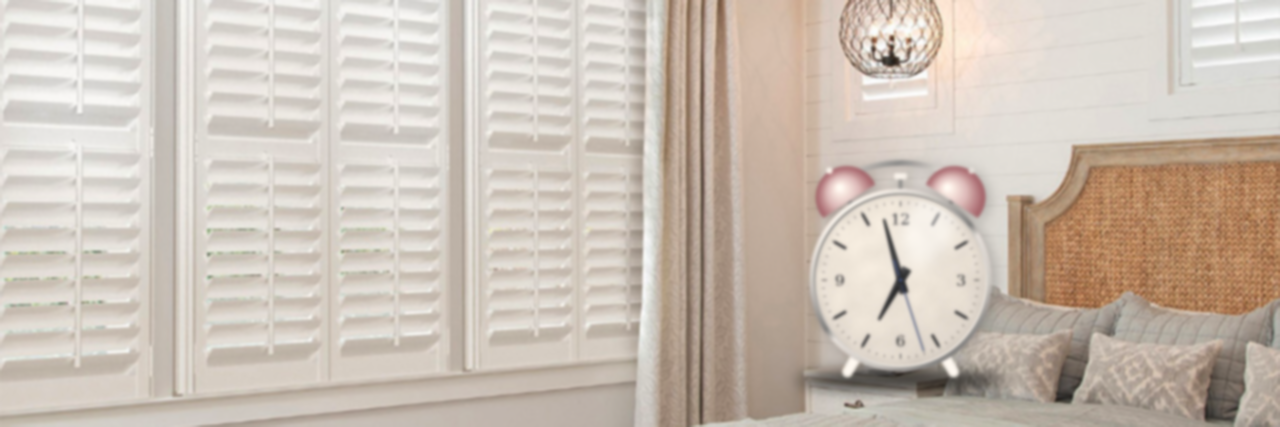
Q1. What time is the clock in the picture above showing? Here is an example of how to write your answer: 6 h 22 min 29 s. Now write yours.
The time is 6 h 57 min 27 s
